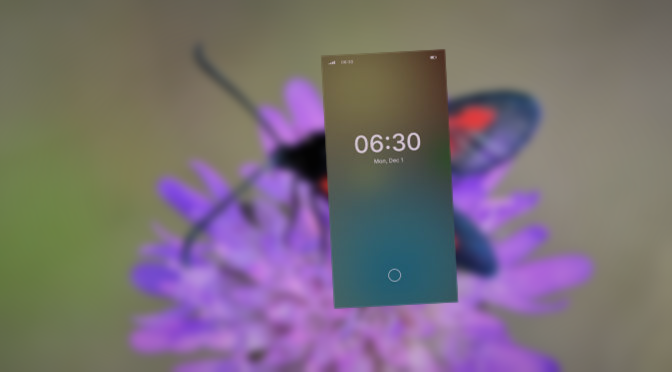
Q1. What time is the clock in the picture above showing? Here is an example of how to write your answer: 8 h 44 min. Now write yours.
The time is 6 h 30 min
